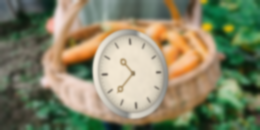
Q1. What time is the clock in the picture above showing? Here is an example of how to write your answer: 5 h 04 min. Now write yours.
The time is 10 h 38 min
